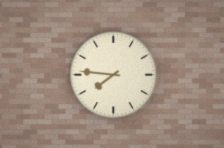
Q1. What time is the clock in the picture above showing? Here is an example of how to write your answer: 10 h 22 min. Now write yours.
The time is 7 h 46 min
